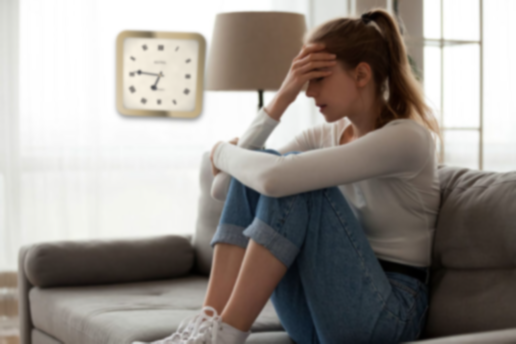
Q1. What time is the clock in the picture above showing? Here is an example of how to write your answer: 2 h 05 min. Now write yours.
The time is 6 h 46 min
